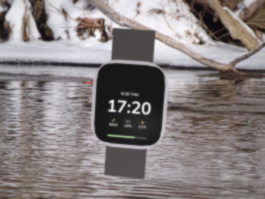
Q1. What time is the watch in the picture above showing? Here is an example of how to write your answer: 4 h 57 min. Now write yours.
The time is 17 h 20 min
